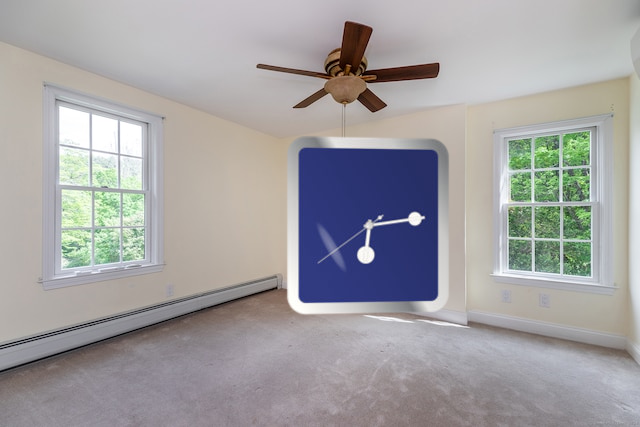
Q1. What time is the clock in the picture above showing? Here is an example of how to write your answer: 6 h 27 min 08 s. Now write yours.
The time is 6 h 13 min 39 s
